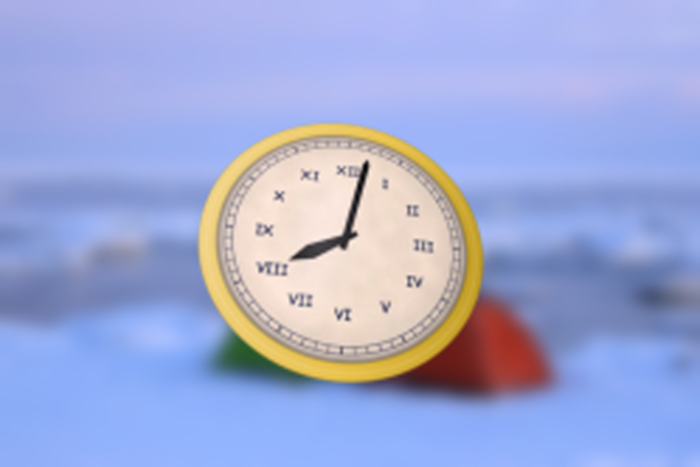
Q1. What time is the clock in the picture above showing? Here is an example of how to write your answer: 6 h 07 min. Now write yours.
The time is 8 h 02 min
